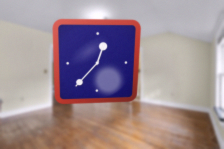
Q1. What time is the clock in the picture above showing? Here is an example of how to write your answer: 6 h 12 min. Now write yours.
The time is 12 h 37 min
